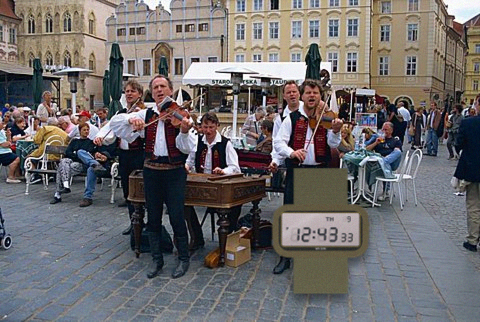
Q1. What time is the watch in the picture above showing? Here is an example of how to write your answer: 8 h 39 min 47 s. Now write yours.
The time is 12 h 43 min 33 s
